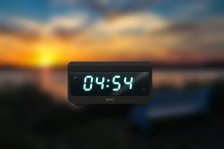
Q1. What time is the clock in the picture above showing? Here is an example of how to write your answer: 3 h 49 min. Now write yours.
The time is 4 h 54 min
